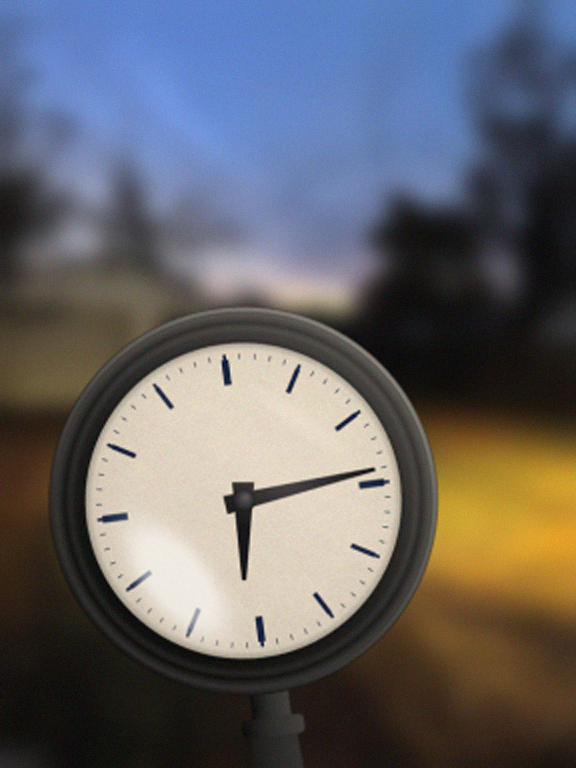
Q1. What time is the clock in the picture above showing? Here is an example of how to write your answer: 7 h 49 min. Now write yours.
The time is 6 h 14 min
